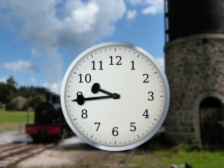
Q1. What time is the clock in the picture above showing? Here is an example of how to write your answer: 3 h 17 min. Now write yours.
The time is 9 h 44 min
